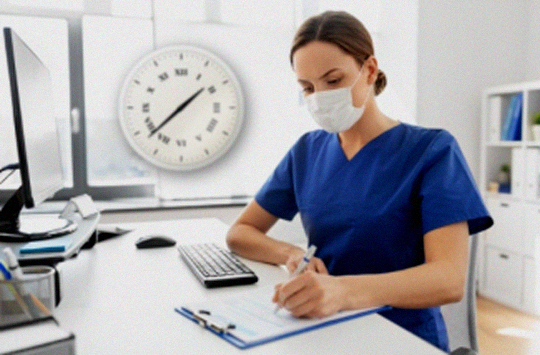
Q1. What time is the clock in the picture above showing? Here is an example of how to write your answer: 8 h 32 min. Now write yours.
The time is 1 h 38 min
